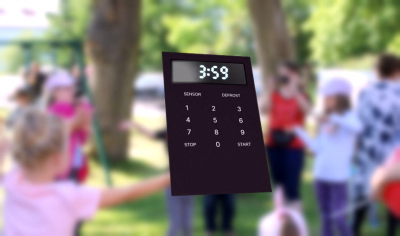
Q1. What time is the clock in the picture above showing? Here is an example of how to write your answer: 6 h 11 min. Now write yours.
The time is 3 h 59 min
